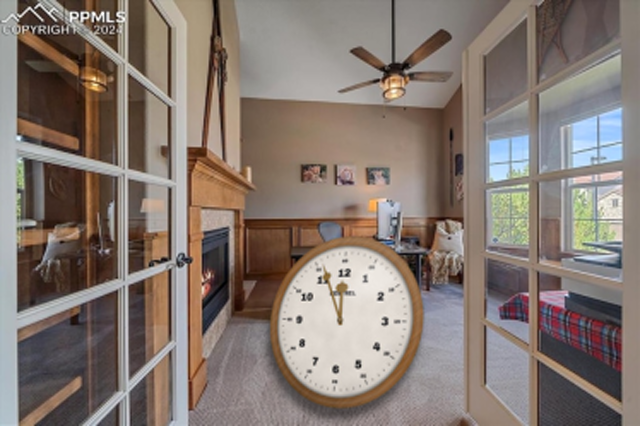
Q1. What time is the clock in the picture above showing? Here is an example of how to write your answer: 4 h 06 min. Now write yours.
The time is 11 h 56 min
